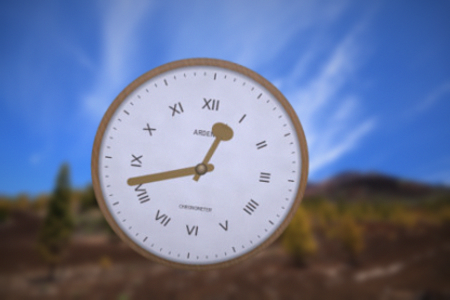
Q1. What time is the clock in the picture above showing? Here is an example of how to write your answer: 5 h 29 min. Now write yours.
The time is 12 h 42 min
